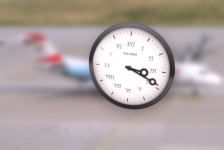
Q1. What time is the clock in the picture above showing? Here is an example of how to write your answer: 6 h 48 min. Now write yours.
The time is 3 h 19 min
